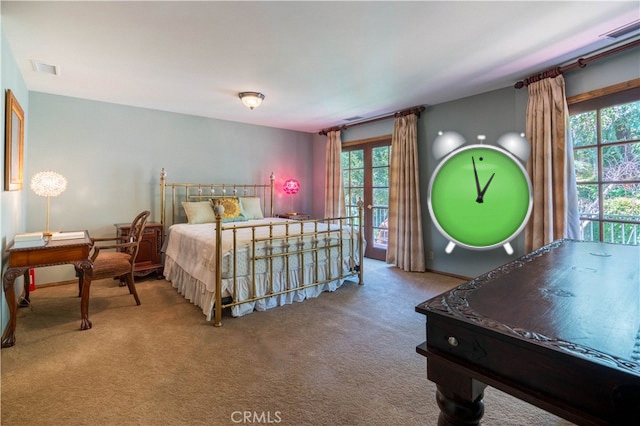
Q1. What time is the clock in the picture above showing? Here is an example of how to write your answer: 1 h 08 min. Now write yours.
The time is 12 h 58 min
